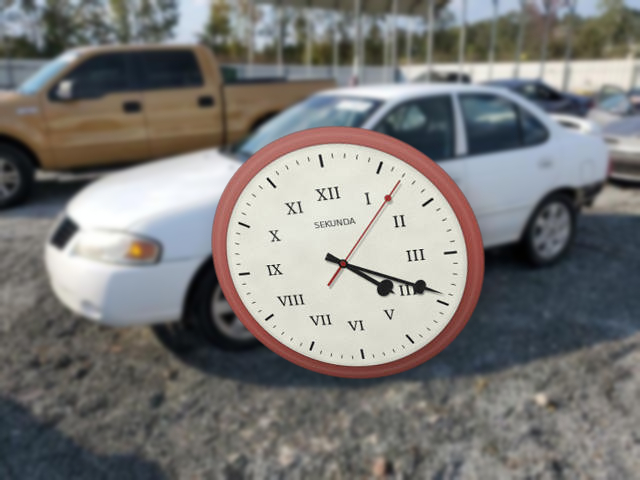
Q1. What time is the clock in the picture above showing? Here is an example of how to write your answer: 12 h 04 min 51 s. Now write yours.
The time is 4 h 19 min 07 s
